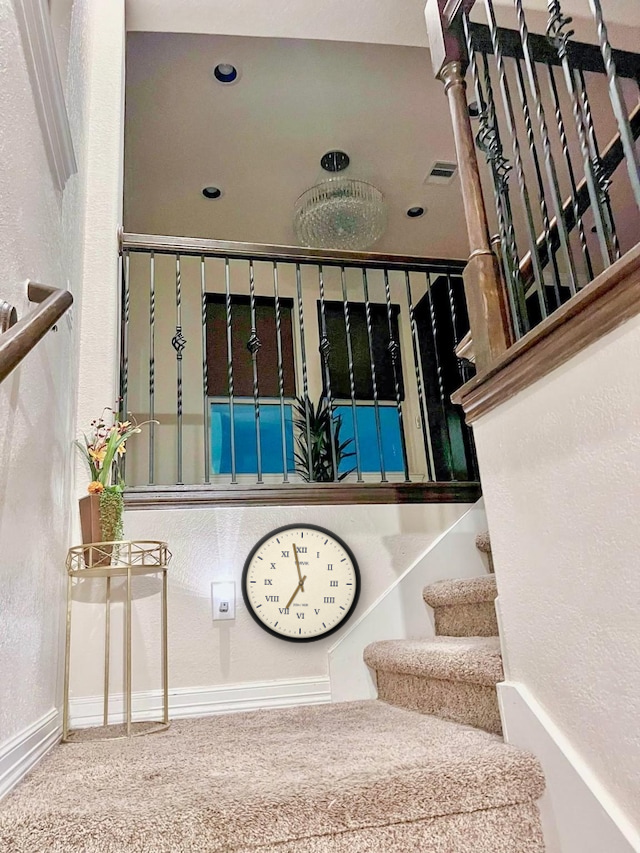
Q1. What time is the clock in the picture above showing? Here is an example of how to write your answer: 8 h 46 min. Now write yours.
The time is 6 h 58 min
